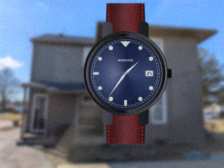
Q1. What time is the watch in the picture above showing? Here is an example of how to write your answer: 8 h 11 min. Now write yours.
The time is 1 h 36 min
